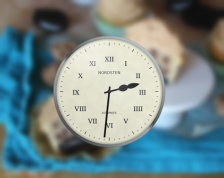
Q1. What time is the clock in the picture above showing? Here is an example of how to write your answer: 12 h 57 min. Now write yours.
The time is 2 h 31 min
